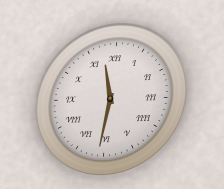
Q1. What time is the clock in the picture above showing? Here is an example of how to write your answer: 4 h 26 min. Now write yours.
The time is 11 h 31 min
